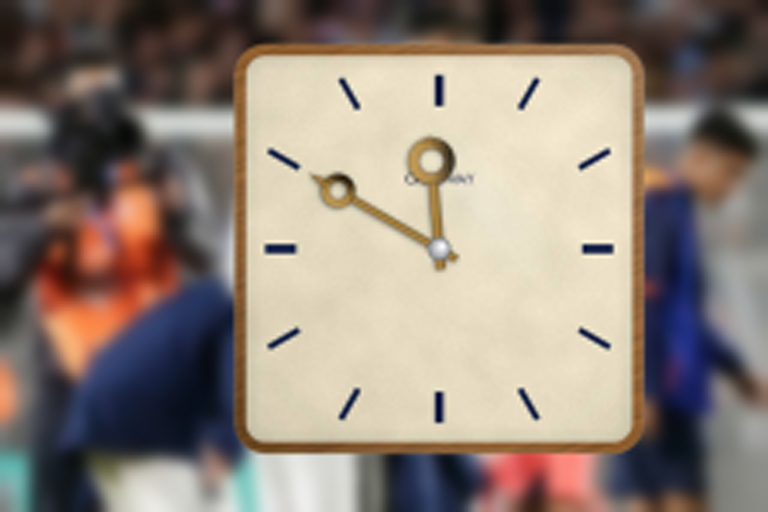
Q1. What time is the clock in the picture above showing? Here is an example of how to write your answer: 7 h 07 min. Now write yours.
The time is 11 h 50 min
